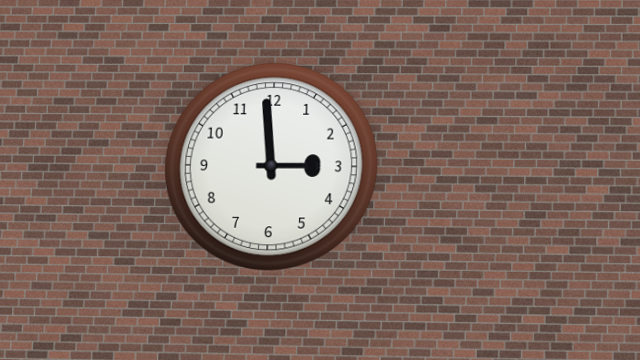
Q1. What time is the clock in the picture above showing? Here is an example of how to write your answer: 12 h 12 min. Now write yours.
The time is 2 h 59 min
